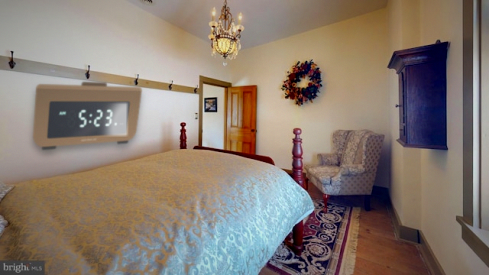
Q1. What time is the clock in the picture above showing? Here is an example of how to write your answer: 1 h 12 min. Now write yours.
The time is 5 h 23 min
